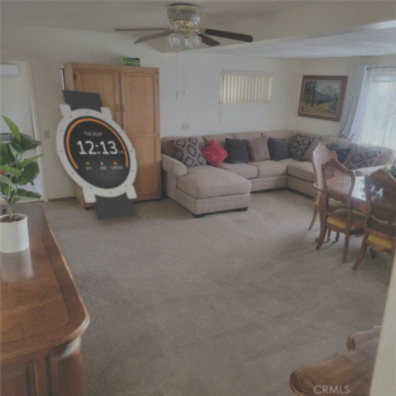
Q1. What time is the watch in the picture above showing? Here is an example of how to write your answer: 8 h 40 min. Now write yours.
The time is 12 h 13 min
